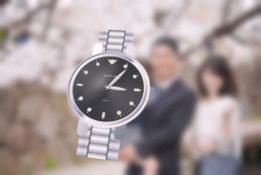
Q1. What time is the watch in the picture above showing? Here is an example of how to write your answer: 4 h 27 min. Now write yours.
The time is 3 h 06 min
